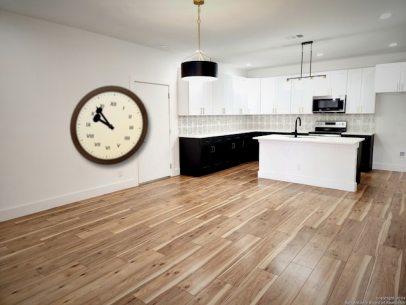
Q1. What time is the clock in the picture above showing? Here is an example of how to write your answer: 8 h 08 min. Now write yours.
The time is 9 h 53 min
